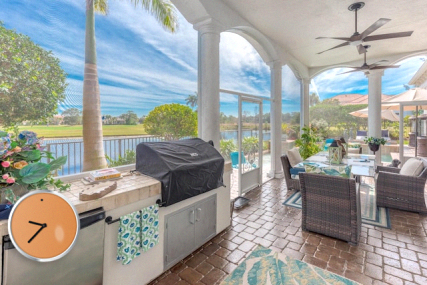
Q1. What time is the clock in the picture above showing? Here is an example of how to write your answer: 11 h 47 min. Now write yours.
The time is 9 h 38 min
